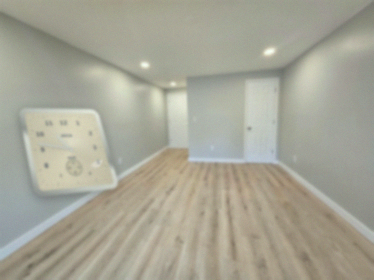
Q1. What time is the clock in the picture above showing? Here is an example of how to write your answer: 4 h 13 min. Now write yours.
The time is 10 h 47 min
